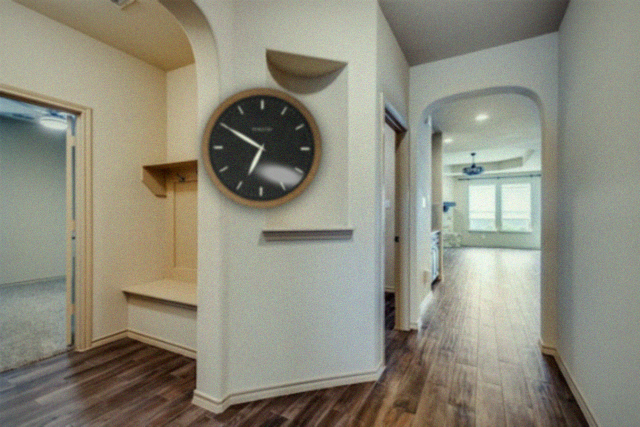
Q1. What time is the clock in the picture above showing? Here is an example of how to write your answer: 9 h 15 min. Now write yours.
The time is 6 h 50 min
